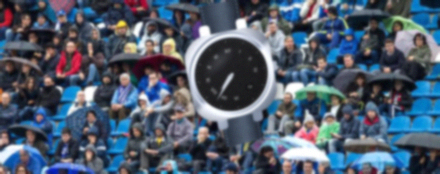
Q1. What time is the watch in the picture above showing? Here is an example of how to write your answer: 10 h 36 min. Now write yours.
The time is 7 h 37 min
